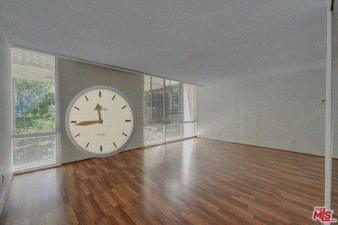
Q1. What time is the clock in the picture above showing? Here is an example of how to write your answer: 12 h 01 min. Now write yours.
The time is 11 h 44 min
